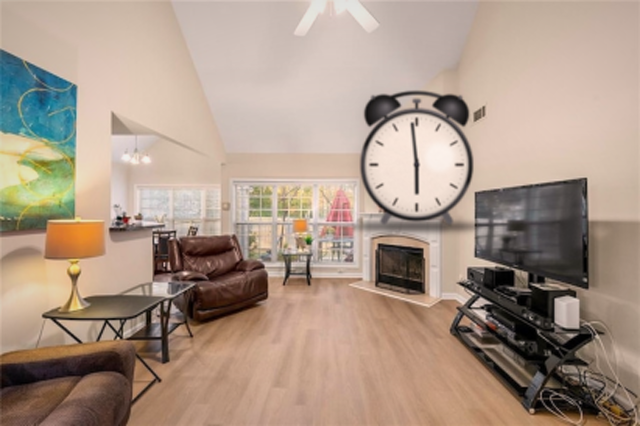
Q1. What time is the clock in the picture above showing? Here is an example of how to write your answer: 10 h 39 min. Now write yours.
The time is 5 h 59 min
